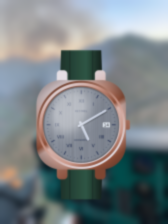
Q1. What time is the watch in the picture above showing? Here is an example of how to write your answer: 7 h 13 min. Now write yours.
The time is 5 h 10 min
